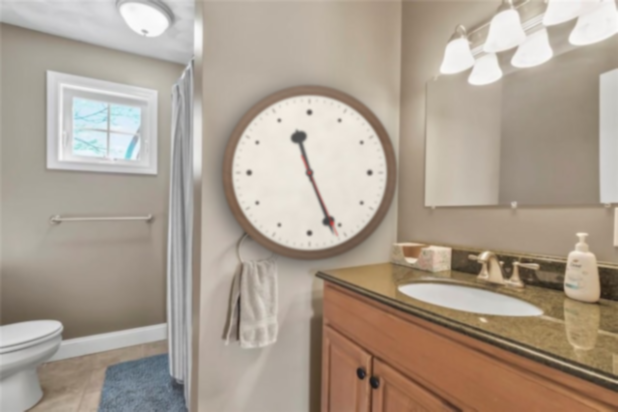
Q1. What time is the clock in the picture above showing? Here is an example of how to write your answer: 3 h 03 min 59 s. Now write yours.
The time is 11 h 26 min 26 s
